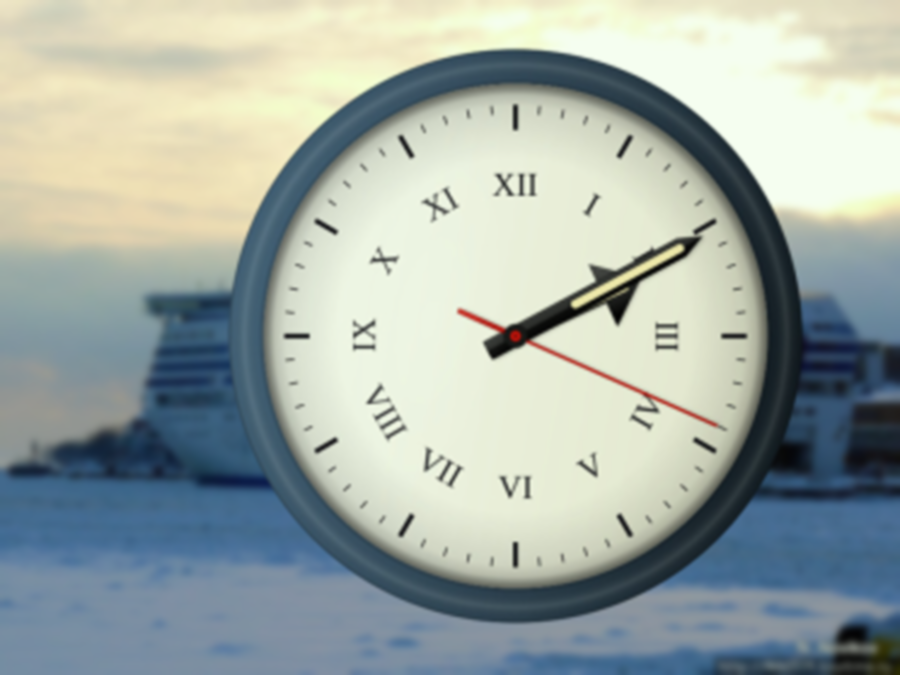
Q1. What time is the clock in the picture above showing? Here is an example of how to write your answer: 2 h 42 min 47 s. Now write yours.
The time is 2 h 10 min 19 s
